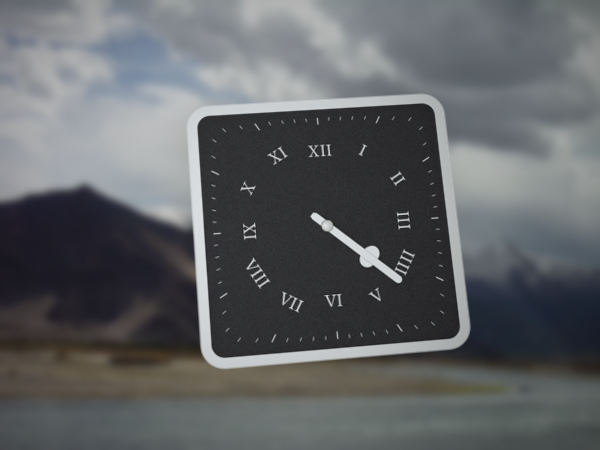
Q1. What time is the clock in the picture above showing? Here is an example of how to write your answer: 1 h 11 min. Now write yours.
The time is 4 h 22 min
